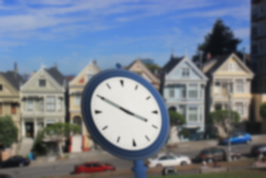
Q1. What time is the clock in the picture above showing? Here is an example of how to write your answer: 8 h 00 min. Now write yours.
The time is 3 h 50 min
